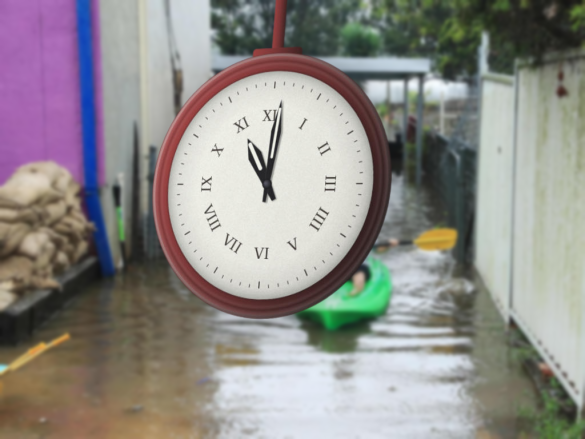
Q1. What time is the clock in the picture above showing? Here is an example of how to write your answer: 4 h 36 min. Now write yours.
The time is 11 h 01 min
